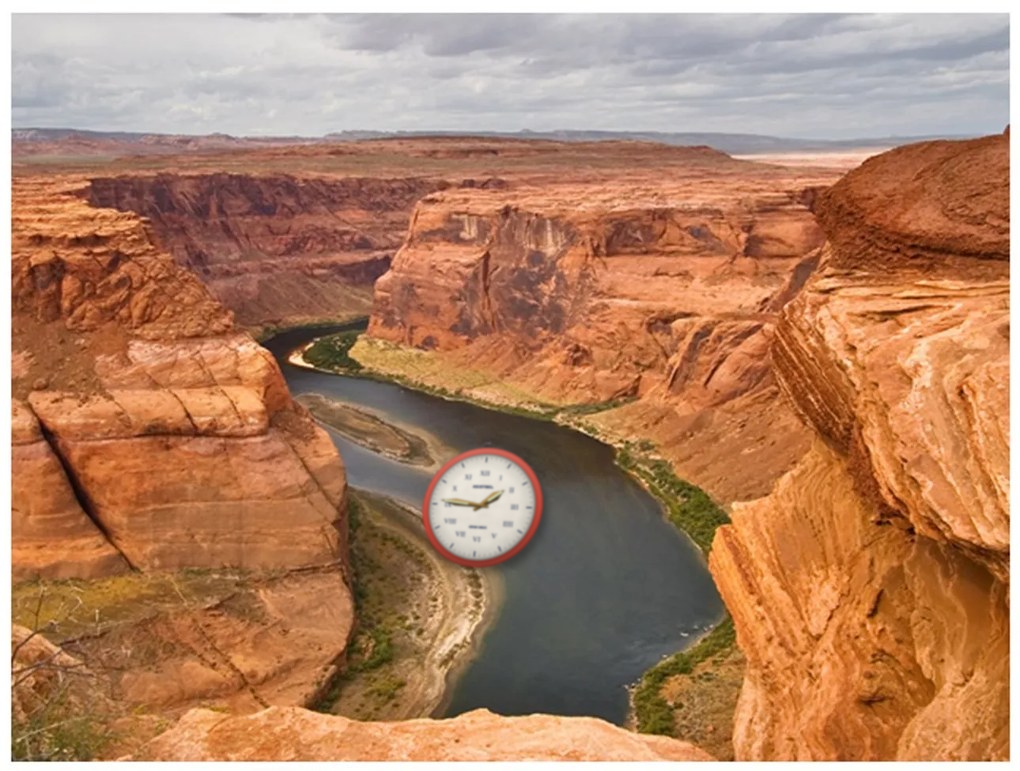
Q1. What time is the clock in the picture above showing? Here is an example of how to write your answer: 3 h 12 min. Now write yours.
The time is 1 h 46 min
